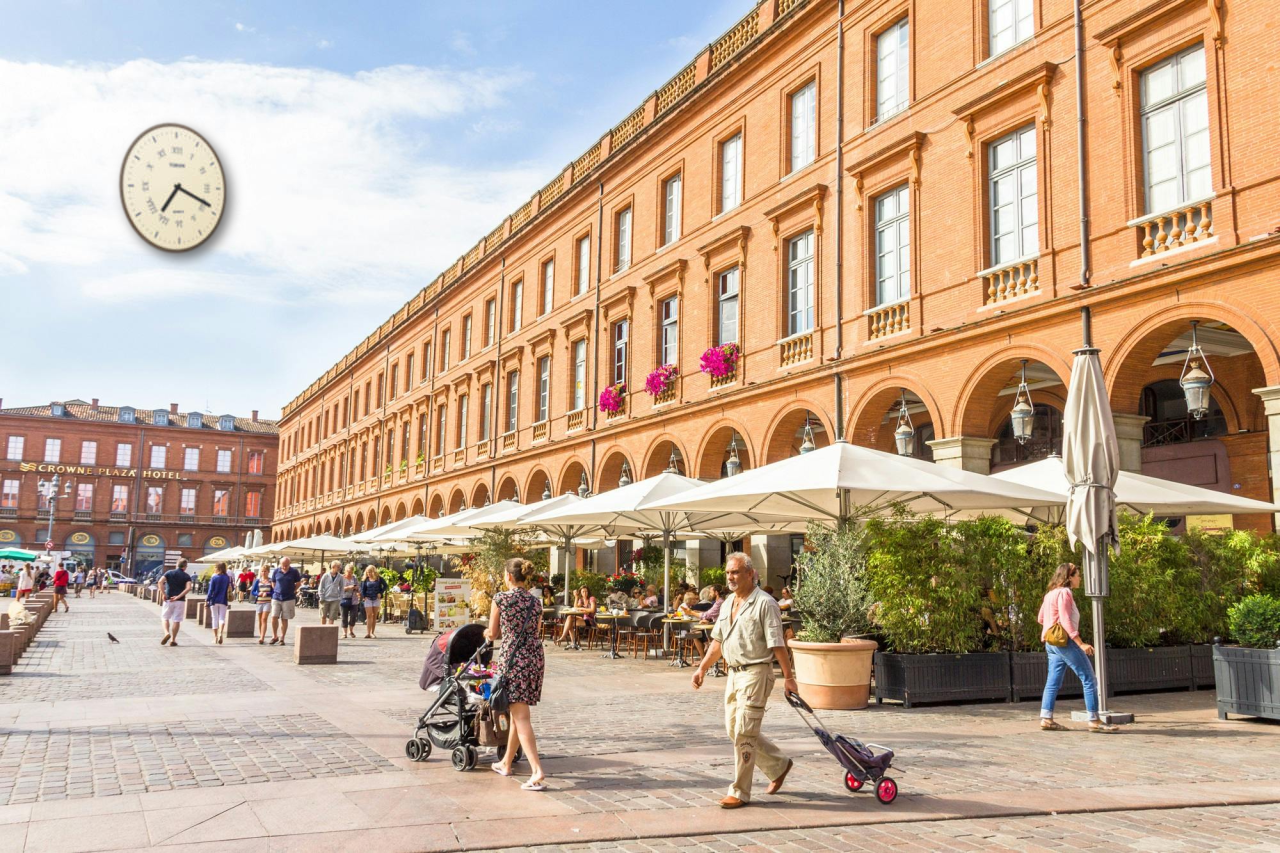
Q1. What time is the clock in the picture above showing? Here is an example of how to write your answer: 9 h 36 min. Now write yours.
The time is 7 h 19 min
